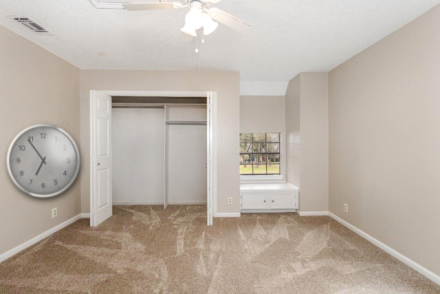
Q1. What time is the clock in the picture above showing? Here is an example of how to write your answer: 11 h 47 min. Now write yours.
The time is 6 h 54 min
